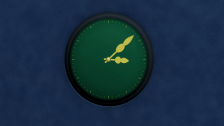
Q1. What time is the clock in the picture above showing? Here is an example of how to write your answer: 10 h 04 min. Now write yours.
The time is 3 h 08 min
